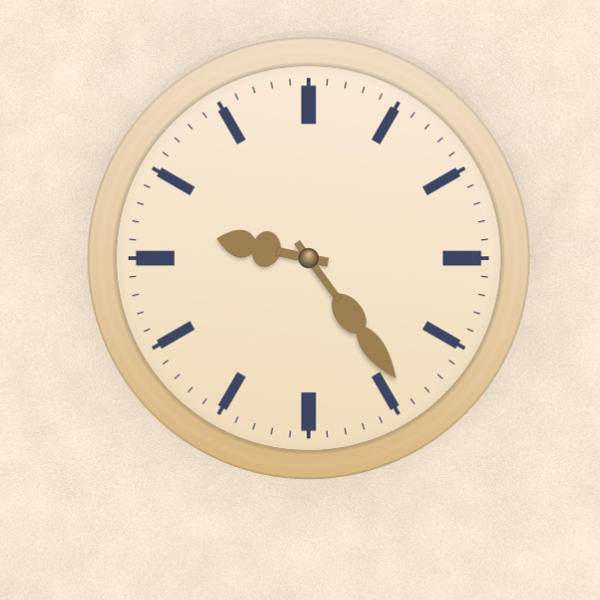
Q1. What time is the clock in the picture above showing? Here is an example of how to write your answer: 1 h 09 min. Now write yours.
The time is 9 h 24 min
